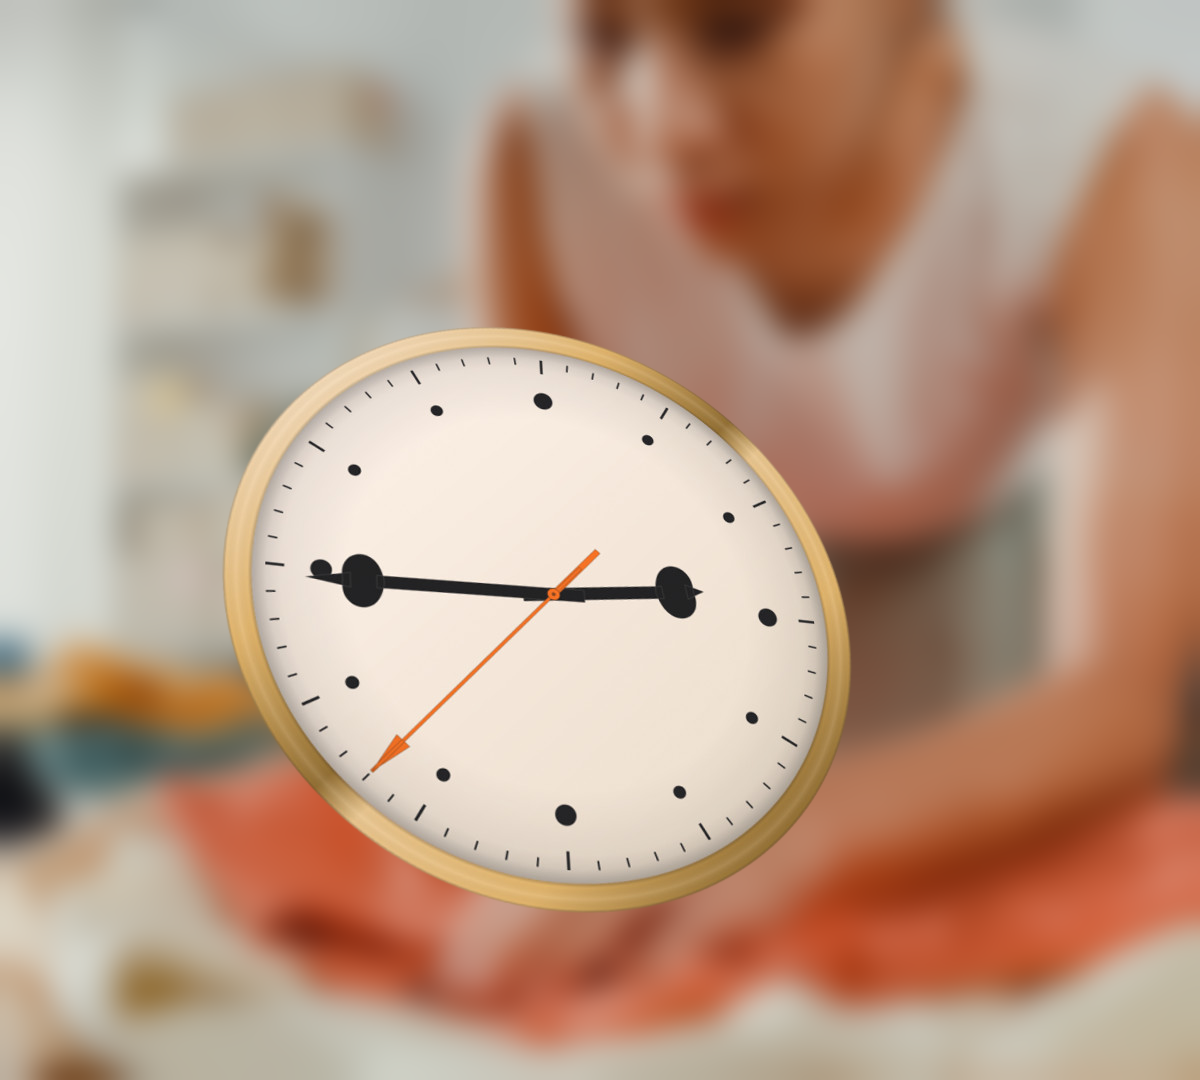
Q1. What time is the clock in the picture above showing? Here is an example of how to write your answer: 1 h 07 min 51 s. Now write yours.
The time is 2 h 44 min 37 s
